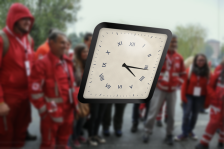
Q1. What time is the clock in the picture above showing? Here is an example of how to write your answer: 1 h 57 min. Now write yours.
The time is 4 h 16 min
